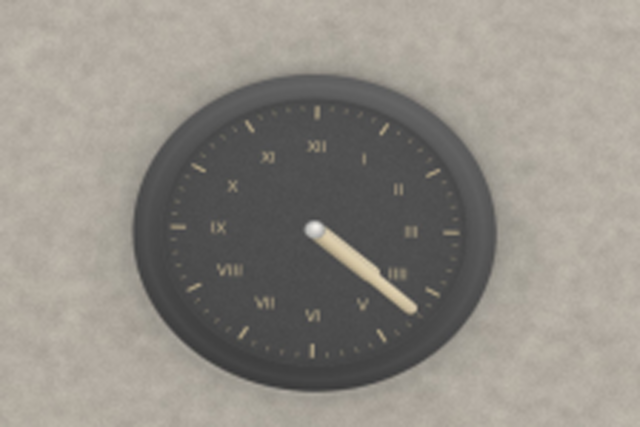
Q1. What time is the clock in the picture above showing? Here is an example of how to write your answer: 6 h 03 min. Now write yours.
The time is 4 h 22 min
